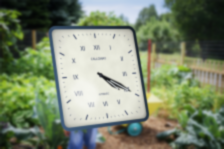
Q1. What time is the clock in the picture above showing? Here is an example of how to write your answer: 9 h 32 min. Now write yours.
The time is 4 h 20 min
